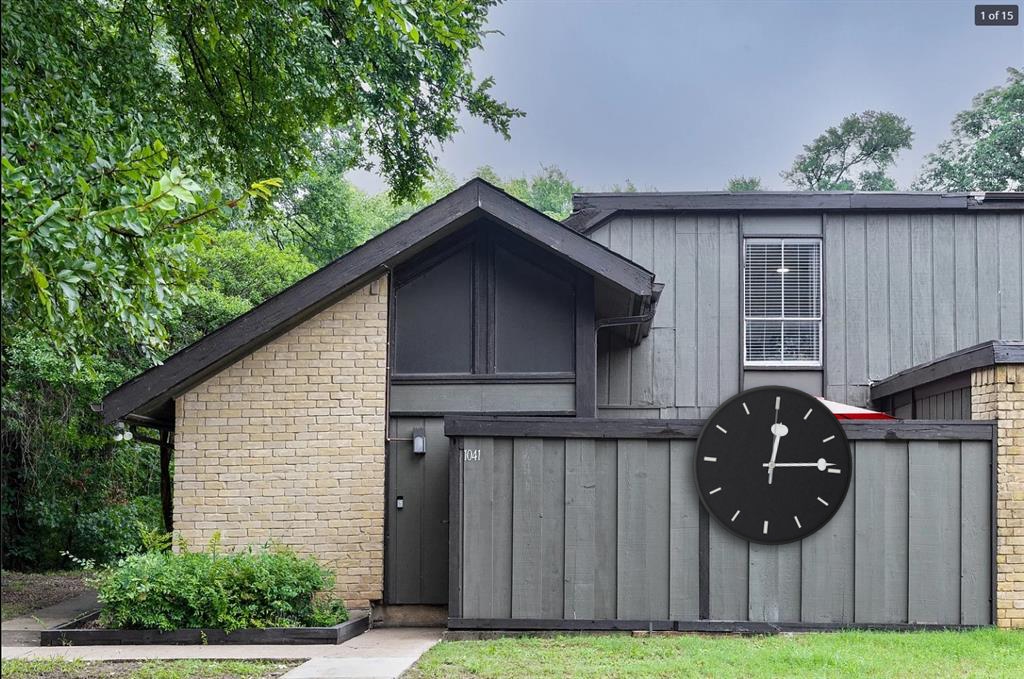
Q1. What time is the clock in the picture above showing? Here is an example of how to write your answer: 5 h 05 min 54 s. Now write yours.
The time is 12 h 14 min 00 s
